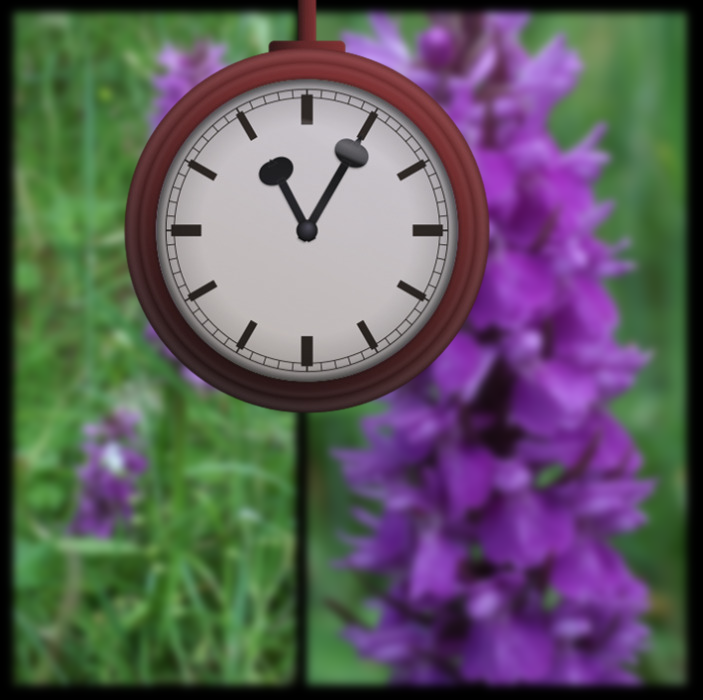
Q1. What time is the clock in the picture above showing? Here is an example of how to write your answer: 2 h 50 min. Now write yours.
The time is 11 h 05 min
